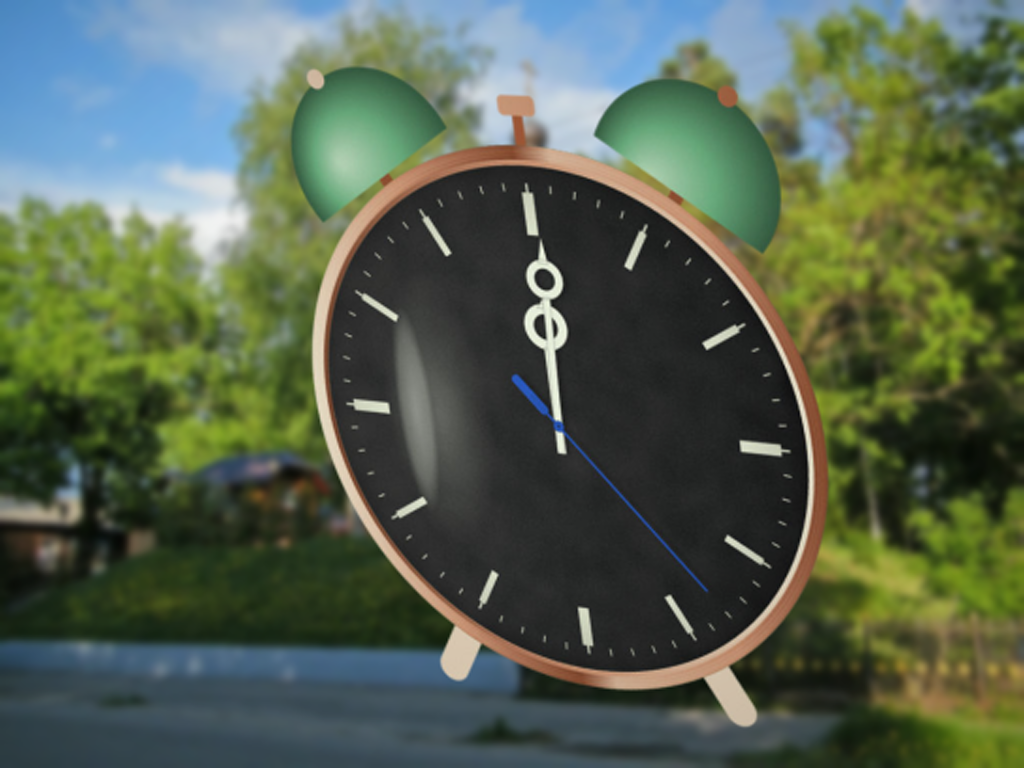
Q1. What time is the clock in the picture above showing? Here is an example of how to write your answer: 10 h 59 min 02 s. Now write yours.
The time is 12 h 00 min 23 s
